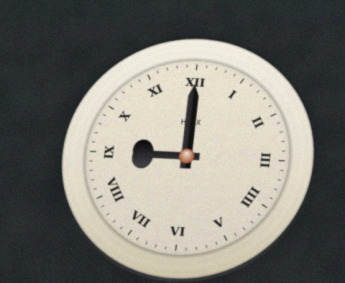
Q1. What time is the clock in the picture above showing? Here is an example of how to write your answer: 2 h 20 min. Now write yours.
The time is 9 h 00 min
